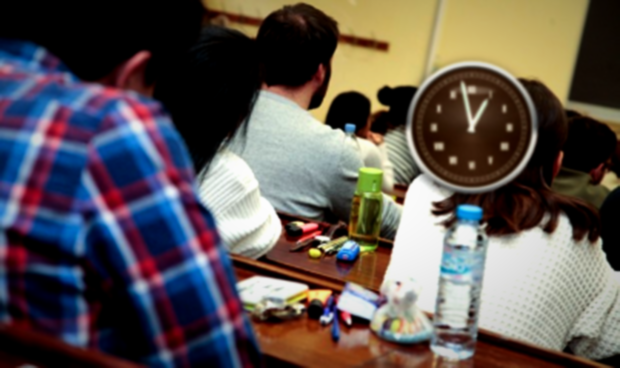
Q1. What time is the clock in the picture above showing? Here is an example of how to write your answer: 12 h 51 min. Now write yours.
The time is 12 h 58 min
